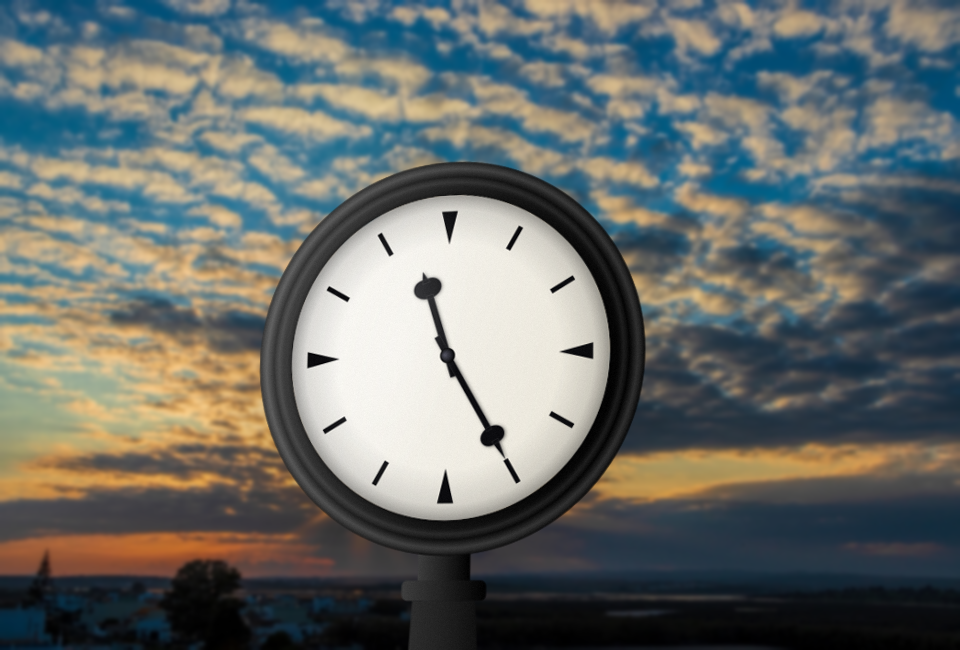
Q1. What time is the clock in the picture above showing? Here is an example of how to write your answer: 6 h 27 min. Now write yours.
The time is 11 h 25 min
